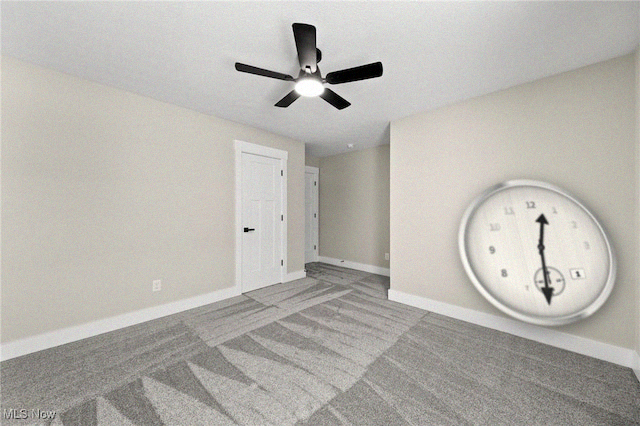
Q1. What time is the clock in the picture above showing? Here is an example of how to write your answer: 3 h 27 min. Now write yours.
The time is 12 h 31 min
